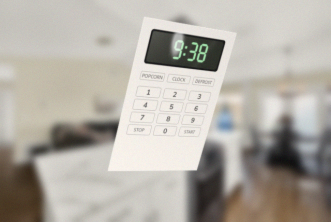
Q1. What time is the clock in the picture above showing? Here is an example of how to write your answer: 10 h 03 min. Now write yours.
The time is 9 h 38 min
